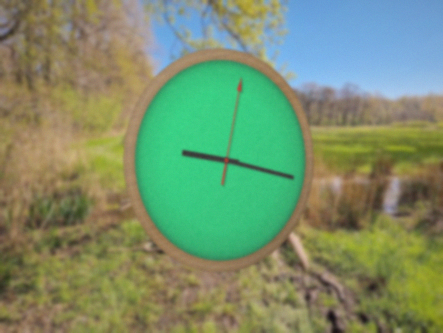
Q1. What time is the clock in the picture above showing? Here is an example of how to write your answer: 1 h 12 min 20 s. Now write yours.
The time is 9 h 17 min 02 s
